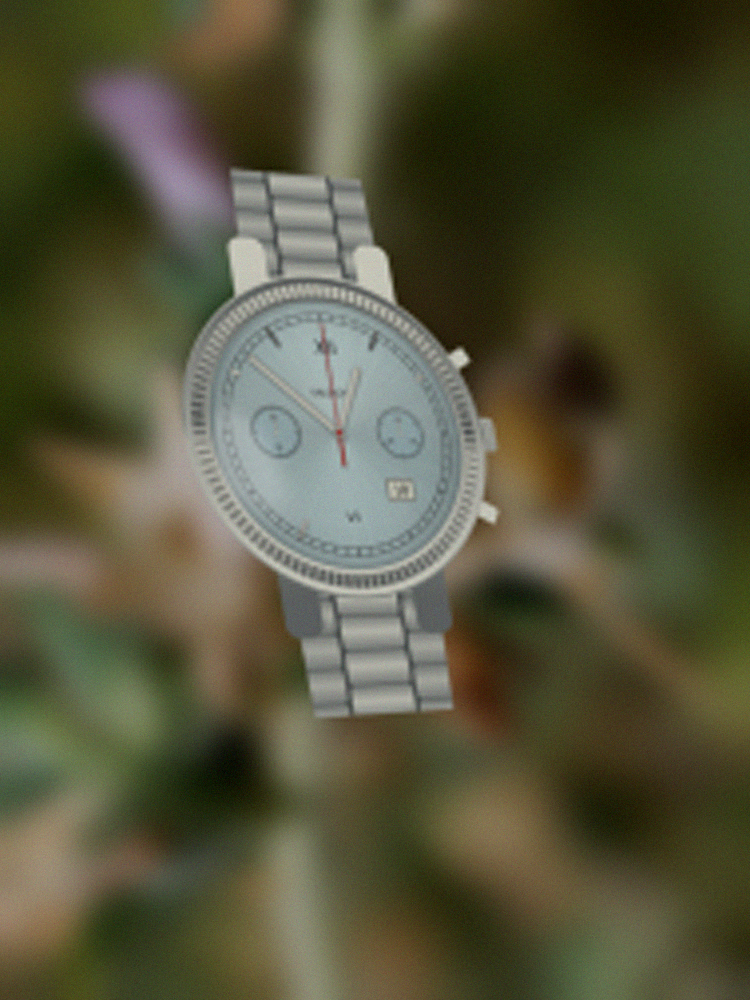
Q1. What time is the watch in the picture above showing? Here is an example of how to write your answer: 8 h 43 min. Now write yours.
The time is 12 h 52 min
